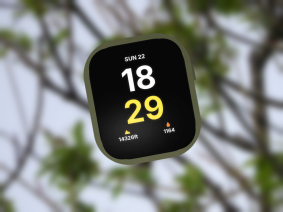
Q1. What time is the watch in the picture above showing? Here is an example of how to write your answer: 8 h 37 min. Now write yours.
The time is 18 h 29 min
